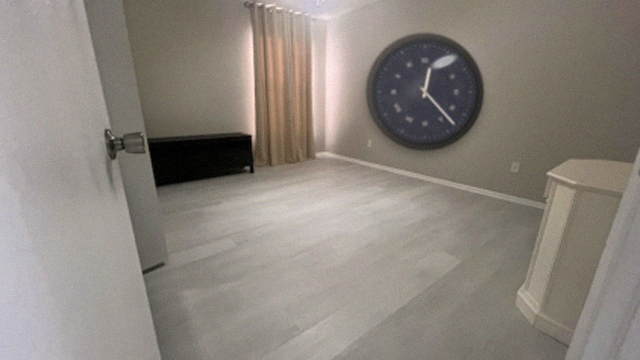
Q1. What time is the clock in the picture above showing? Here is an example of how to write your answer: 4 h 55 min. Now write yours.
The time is 12 h 23 min
